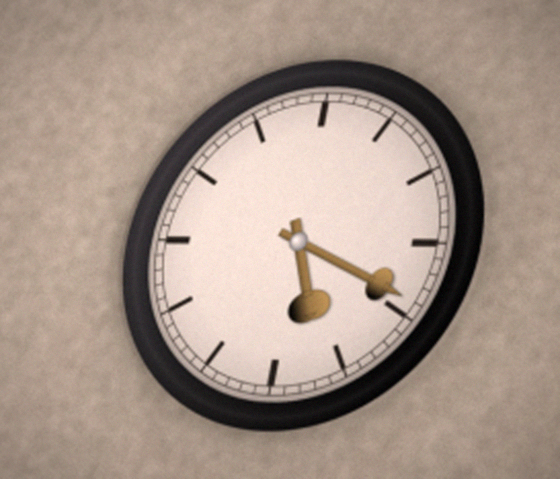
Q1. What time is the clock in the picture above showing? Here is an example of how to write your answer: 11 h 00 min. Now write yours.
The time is 5 h 19 min
